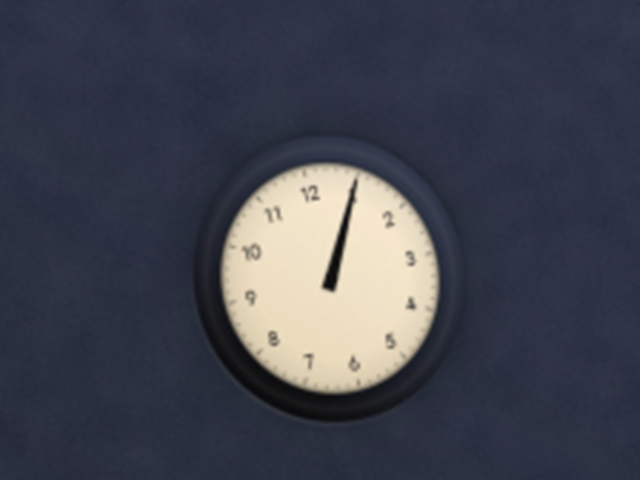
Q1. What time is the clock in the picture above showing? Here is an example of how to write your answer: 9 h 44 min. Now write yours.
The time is 1 h 05 min
